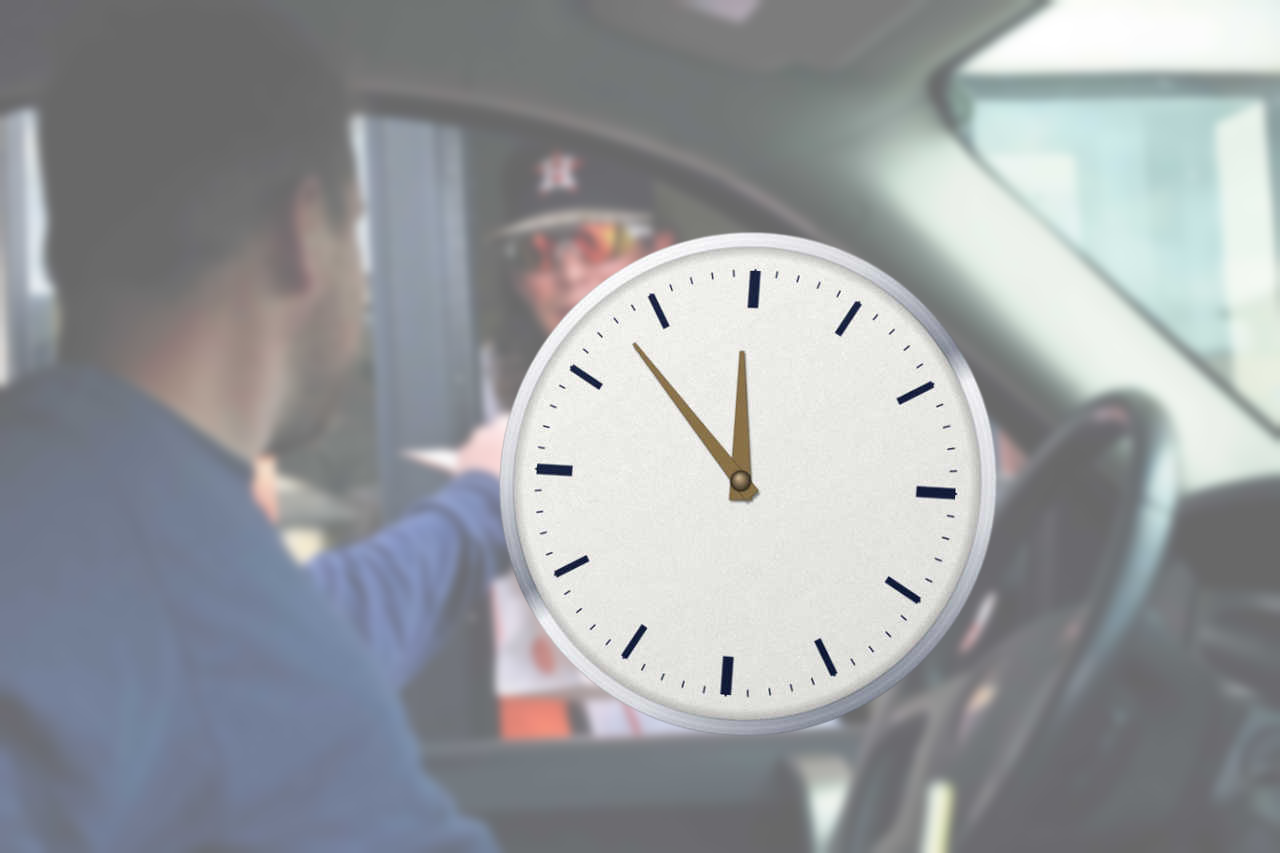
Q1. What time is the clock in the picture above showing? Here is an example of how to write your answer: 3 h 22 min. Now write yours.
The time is 11 h 53 min
